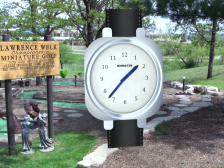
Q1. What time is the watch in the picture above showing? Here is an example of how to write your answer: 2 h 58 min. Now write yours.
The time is 1 h 37 min
